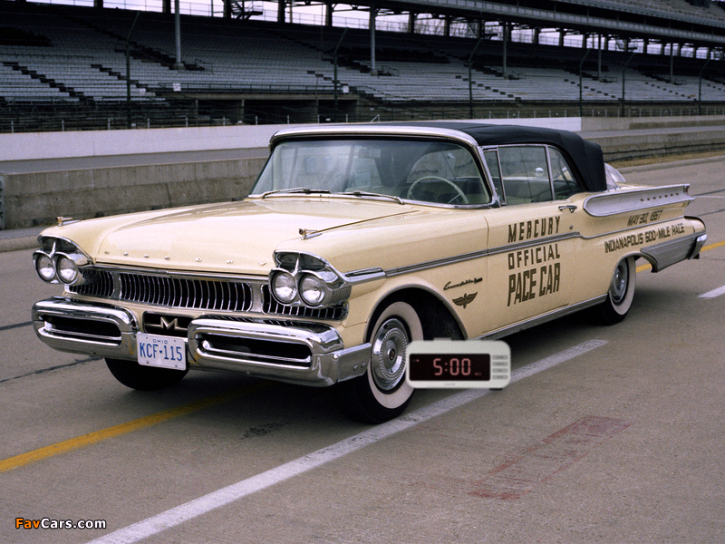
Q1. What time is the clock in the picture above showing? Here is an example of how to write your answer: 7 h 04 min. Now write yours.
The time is 5 h 00 min
